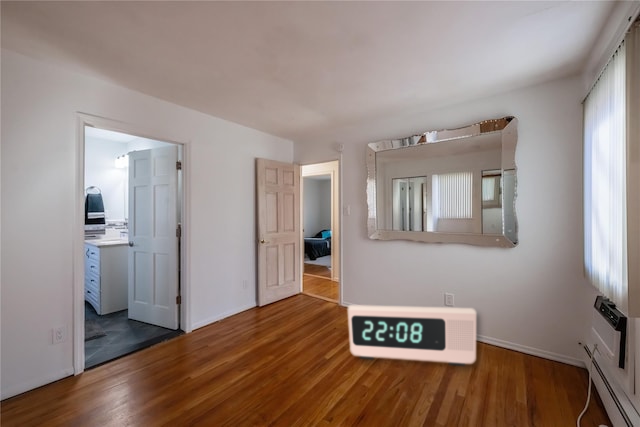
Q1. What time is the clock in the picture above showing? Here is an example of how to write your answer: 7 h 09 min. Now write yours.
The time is 22 h 08 min
